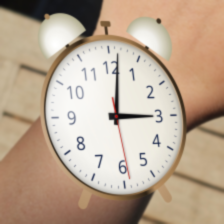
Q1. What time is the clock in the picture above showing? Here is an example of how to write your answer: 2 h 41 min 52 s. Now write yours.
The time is 3 h 01 min 29 s
